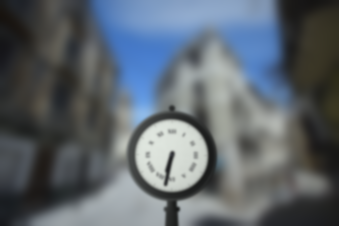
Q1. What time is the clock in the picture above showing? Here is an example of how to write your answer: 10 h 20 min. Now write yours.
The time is 6 h 32 min
